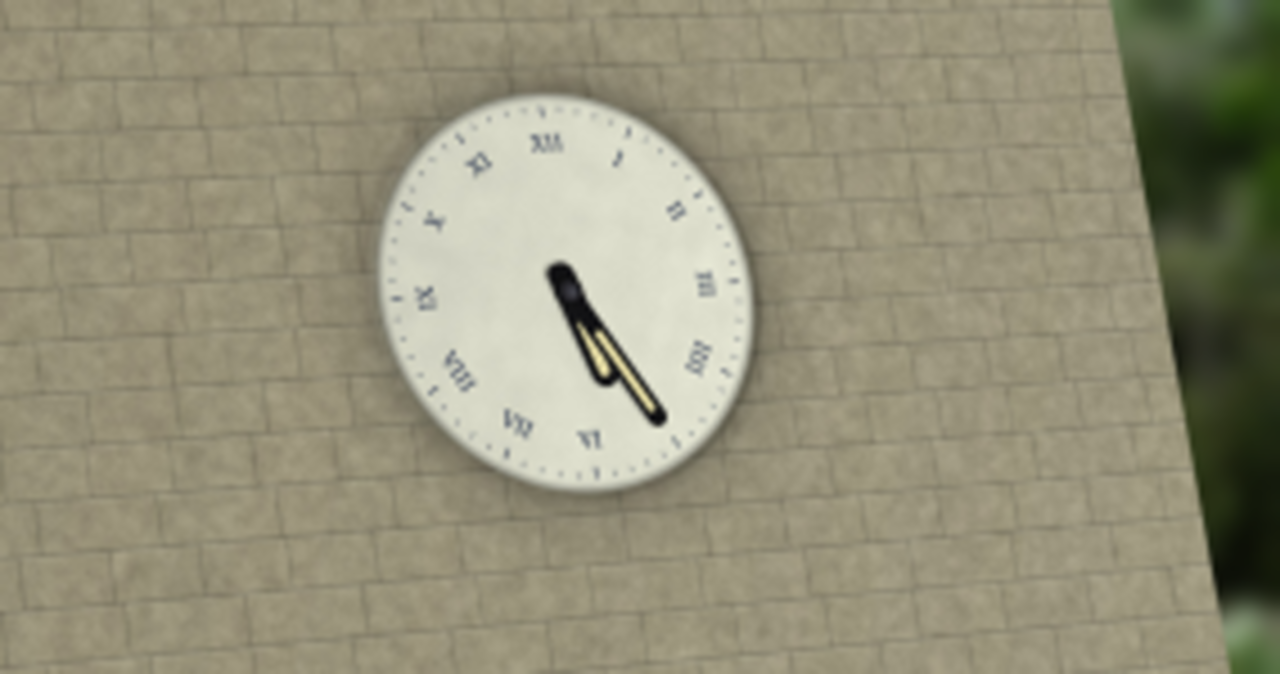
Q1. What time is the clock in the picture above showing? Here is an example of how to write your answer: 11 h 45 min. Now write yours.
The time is 5 h 25 min
